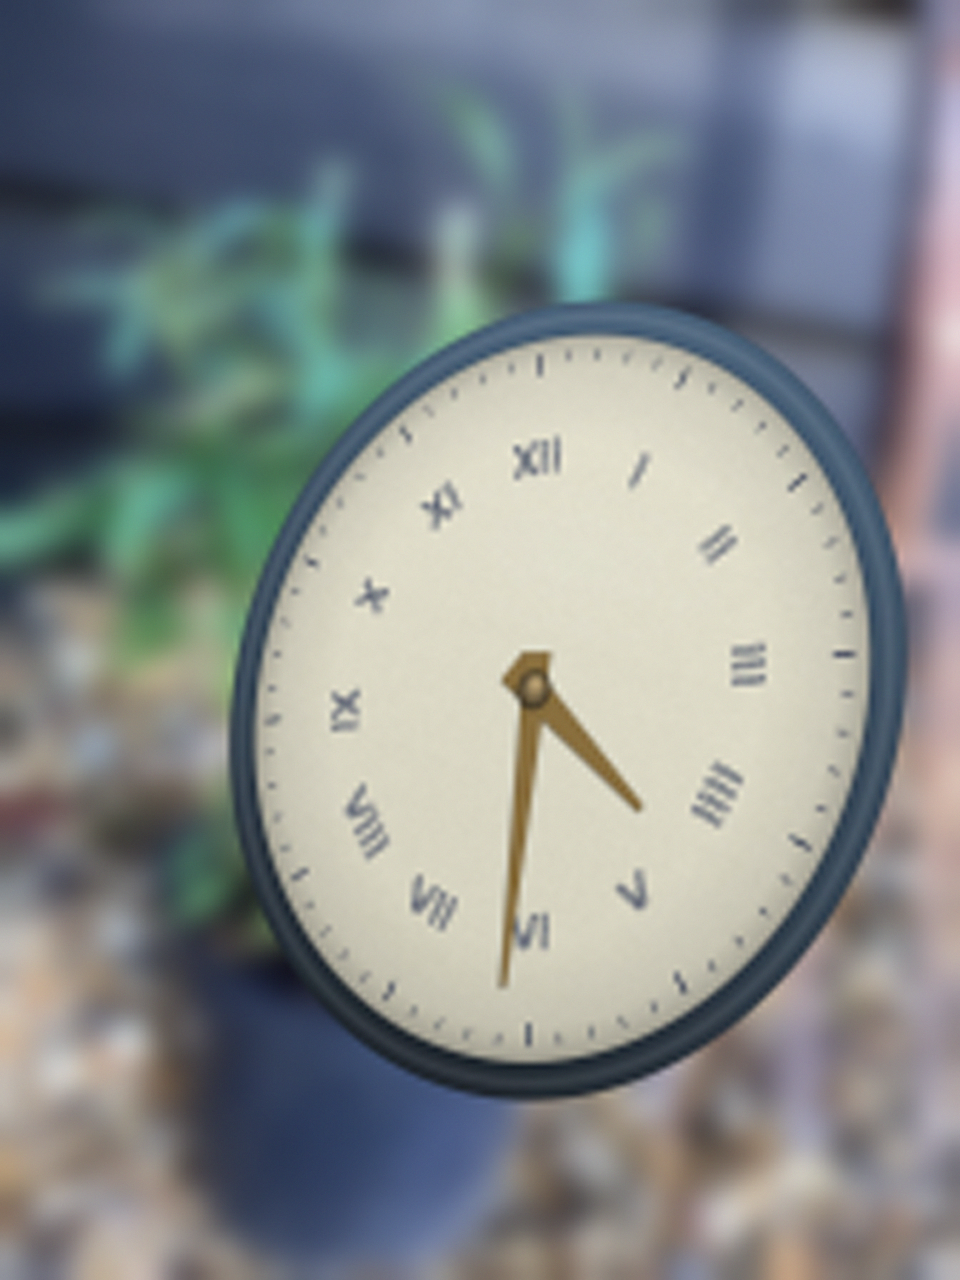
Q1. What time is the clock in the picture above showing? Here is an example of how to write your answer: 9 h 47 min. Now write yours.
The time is 4 h 31 min
